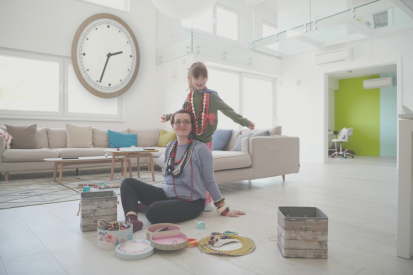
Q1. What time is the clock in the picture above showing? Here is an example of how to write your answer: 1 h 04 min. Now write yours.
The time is 2 h 34 min
